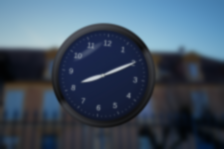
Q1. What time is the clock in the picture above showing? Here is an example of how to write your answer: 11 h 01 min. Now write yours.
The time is 8 h 10 min
